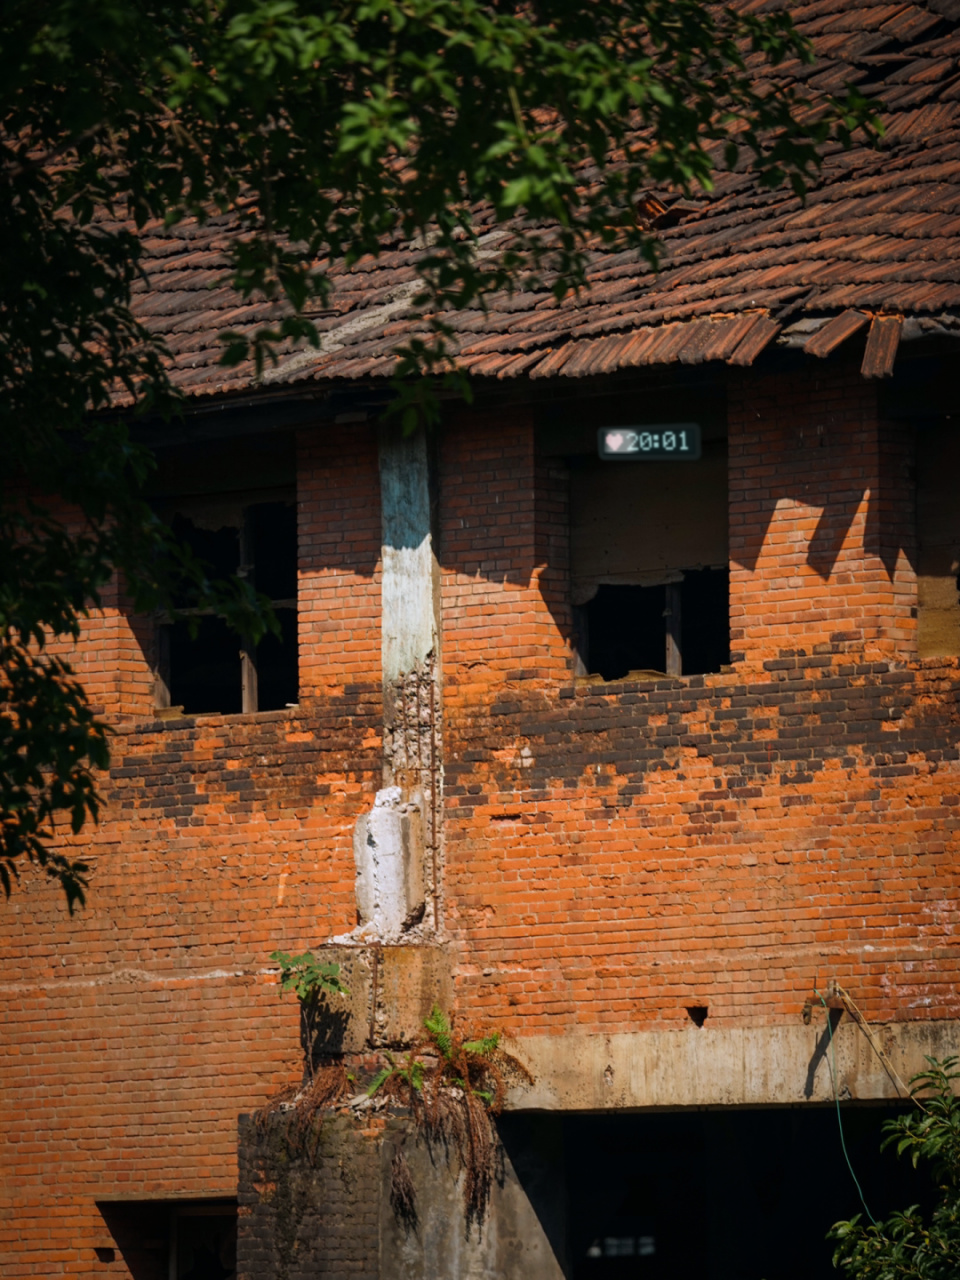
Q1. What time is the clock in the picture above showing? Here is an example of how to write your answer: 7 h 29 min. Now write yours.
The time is 20 h 01 min
